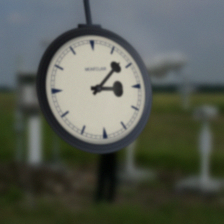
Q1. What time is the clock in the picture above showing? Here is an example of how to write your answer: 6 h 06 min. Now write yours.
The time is 3 h 08 min
